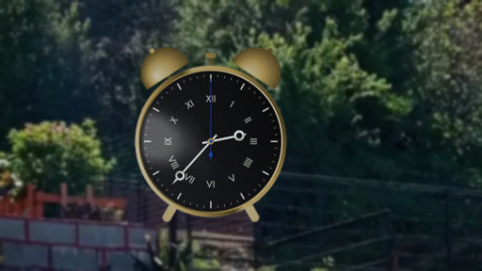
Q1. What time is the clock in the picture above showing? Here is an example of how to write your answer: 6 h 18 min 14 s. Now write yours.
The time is 2 h 37 min 00 s
